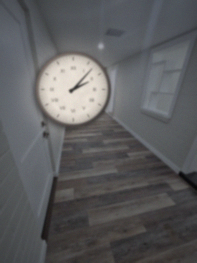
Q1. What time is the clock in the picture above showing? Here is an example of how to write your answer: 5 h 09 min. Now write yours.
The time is 2 h 07 min
